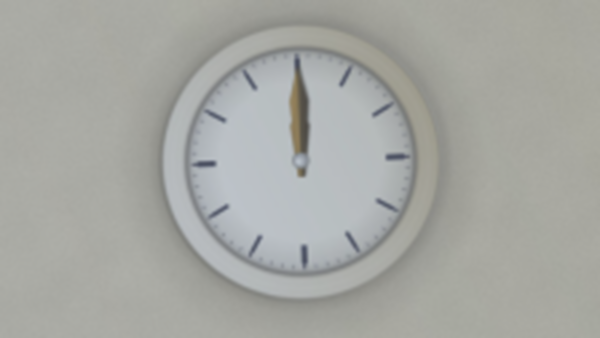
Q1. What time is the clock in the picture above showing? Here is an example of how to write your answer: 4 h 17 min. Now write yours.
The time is 12 h 00 min
